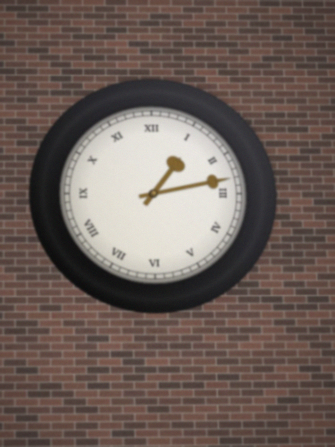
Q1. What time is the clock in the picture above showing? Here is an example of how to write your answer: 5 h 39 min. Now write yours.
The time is 1 h 13 min
